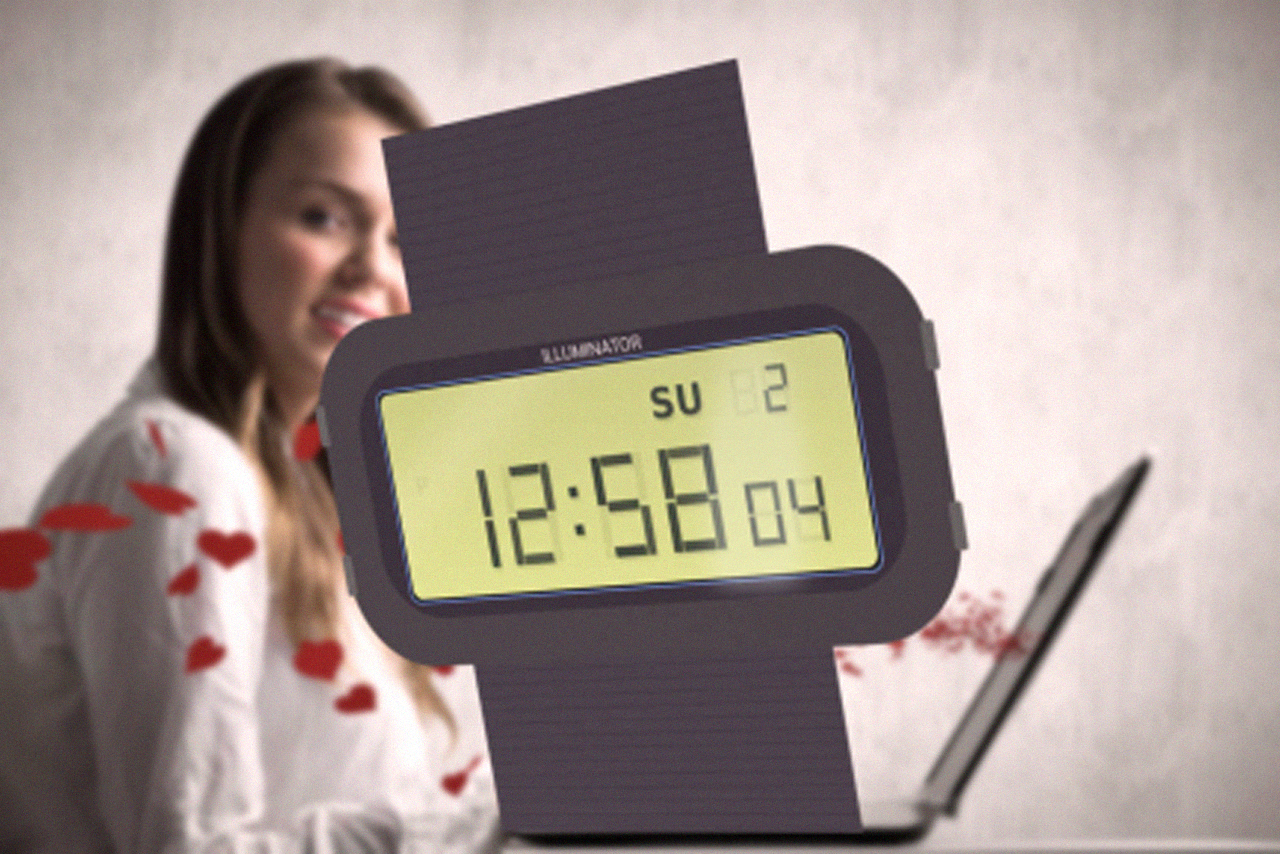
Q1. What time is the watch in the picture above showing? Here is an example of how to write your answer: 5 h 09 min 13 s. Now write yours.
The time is 12 h 58 min 04 s
